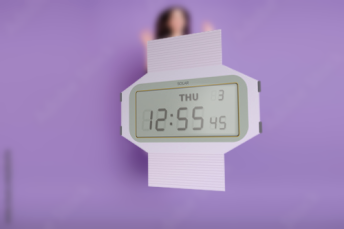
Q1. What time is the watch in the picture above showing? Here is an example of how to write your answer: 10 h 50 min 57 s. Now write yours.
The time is 12 h 55 min 45 s
